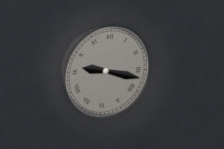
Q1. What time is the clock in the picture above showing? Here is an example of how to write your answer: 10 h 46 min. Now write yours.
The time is 9 h 17 min
